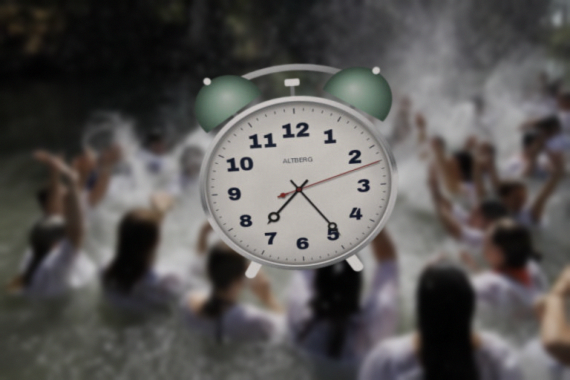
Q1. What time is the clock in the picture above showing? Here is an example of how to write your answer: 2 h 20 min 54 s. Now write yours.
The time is 7 h 24 min 12 s
